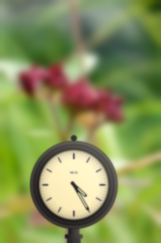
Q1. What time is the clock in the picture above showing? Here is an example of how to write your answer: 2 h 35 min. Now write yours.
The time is 4 h 25 min
